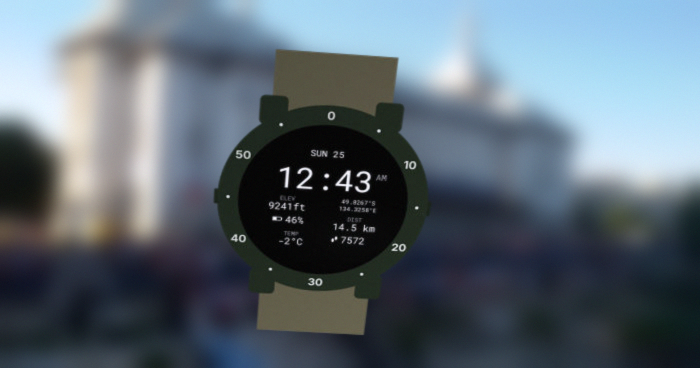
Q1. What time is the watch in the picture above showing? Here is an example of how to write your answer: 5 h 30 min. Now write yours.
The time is 12 h 43 min
